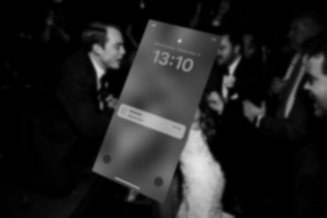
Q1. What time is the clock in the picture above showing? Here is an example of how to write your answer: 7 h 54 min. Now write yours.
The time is 13 h 10 min
